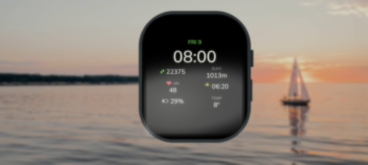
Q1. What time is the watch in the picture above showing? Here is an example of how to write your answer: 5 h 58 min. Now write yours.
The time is 8 h 00 min
